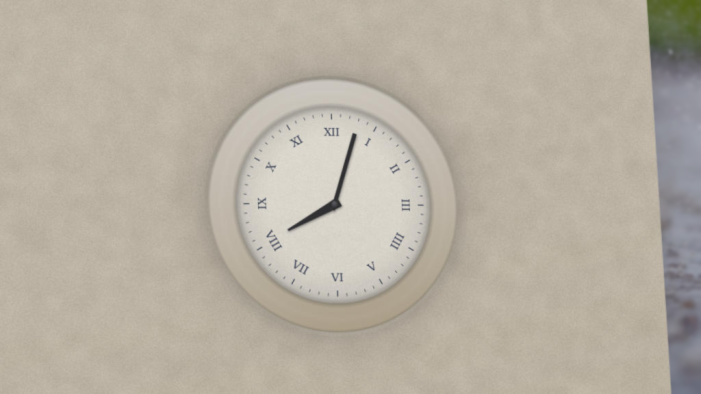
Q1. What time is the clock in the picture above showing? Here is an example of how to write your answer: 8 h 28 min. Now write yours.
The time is 8 h 03 min
